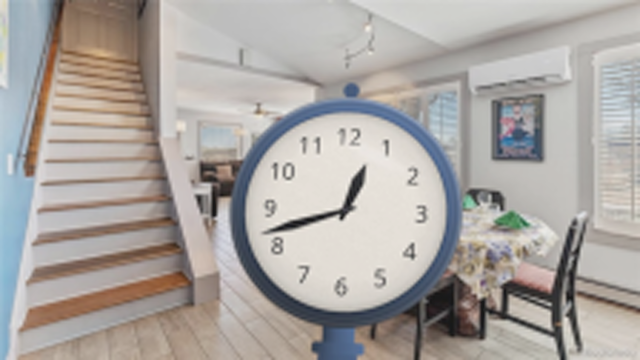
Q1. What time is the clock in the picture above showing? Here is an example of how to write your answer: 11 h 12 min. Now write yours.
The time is 12 h 42 min
